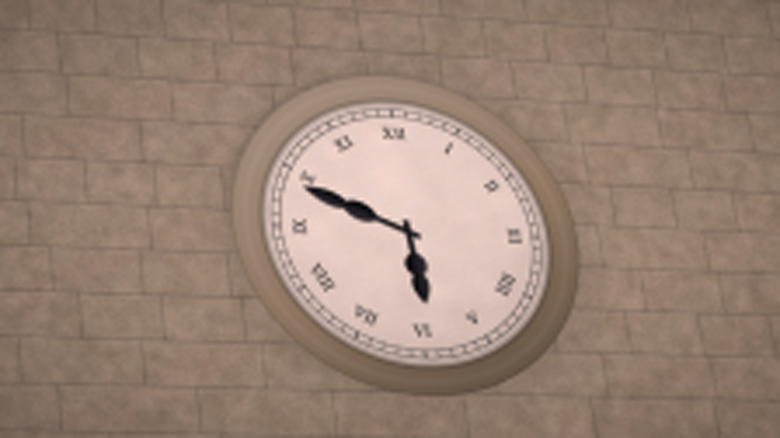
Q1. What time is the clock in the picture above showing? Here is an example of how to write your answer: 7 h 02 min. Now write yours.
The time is 5 h 49 min
